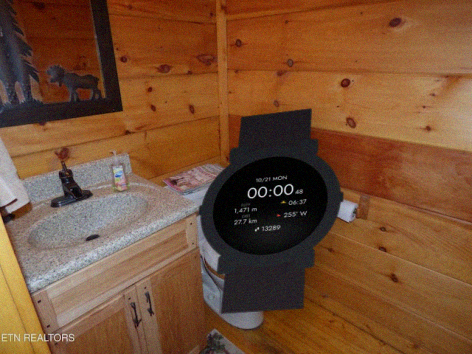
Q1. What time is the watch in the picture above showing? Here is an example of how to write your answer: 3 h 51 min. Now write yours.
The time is 0 h 00 min
